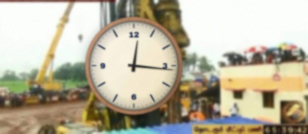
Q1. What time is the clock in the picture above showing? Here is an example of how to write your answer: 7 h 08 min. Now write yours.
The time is 12 h 16 min
